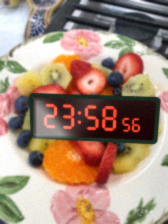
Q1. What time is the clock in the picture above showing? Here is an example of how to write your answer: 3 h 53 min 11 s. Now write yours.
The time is 23 h 58 min 56 s
